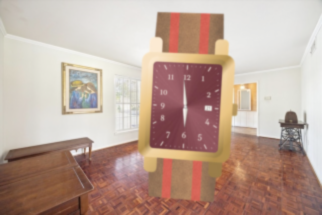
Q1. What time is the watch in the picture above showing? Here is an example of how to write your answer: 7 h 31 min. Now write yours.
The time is 5 h 59 min
